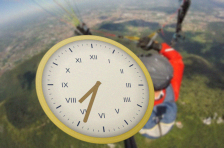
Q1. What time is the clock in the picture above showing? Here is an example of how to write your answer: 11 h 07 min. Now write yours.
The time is 7 h 34 min
